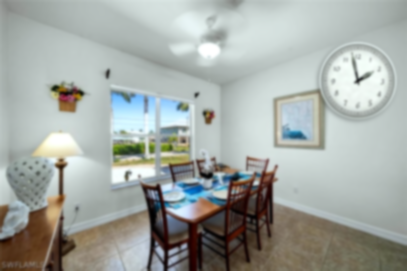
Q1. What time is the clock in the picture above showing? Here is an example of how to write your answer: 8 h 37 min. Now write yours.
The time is 1 h 58 min
